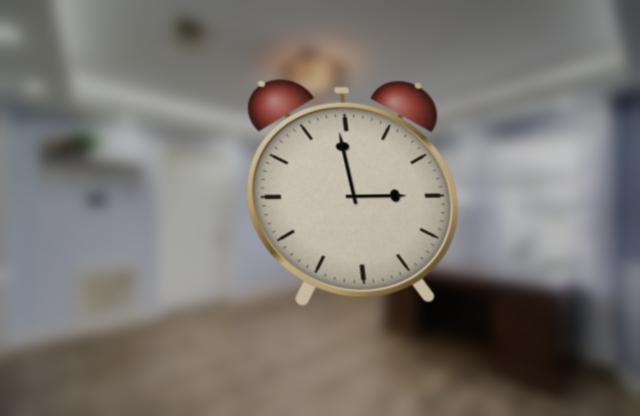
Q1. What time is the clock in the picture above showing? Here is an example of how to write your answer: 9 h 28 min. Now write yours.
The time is 2 h 59 min
